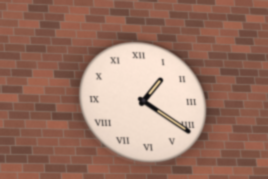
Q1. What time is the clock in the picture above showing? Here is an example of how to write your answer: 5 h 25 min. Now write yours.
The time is 1 h 21 min
